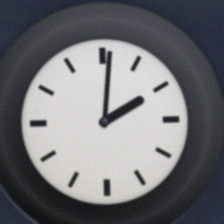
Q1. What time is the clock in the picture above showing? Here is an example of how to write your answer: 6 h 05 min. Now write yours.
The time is 2 h 01 min
